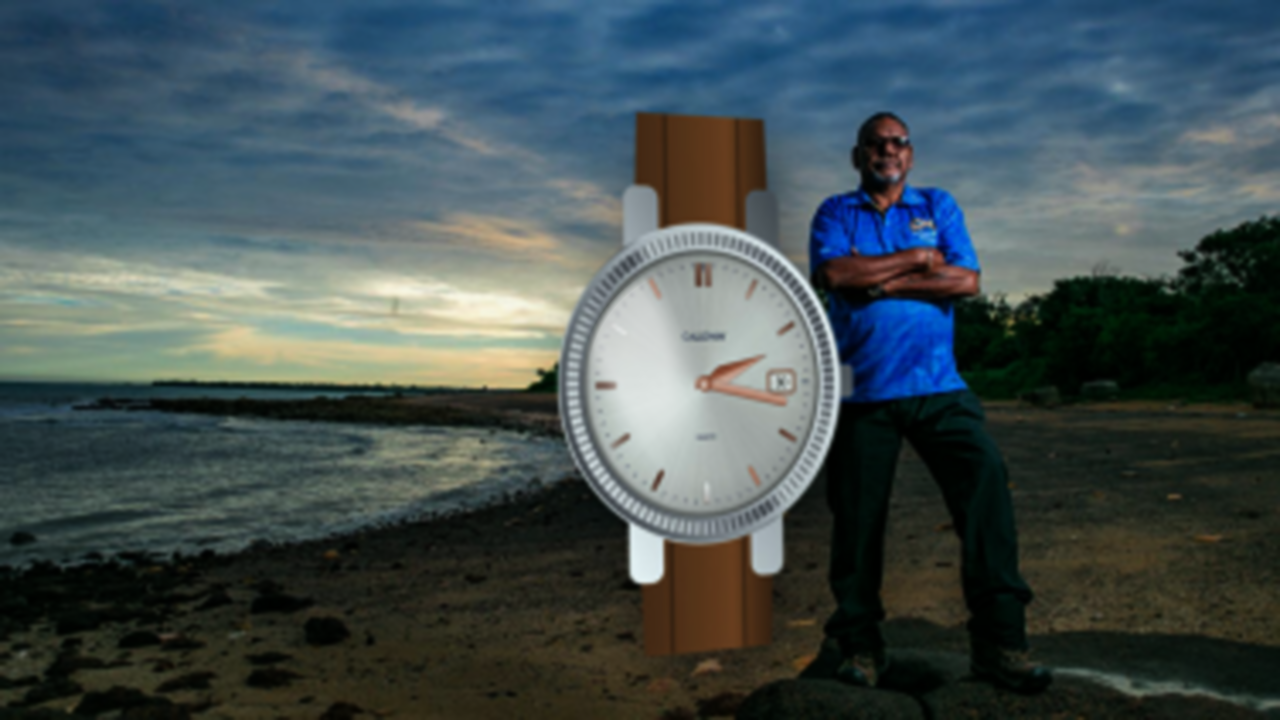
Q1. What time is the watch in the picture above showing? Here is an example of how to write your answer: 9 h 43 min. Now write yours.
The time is 2 h 17 min
